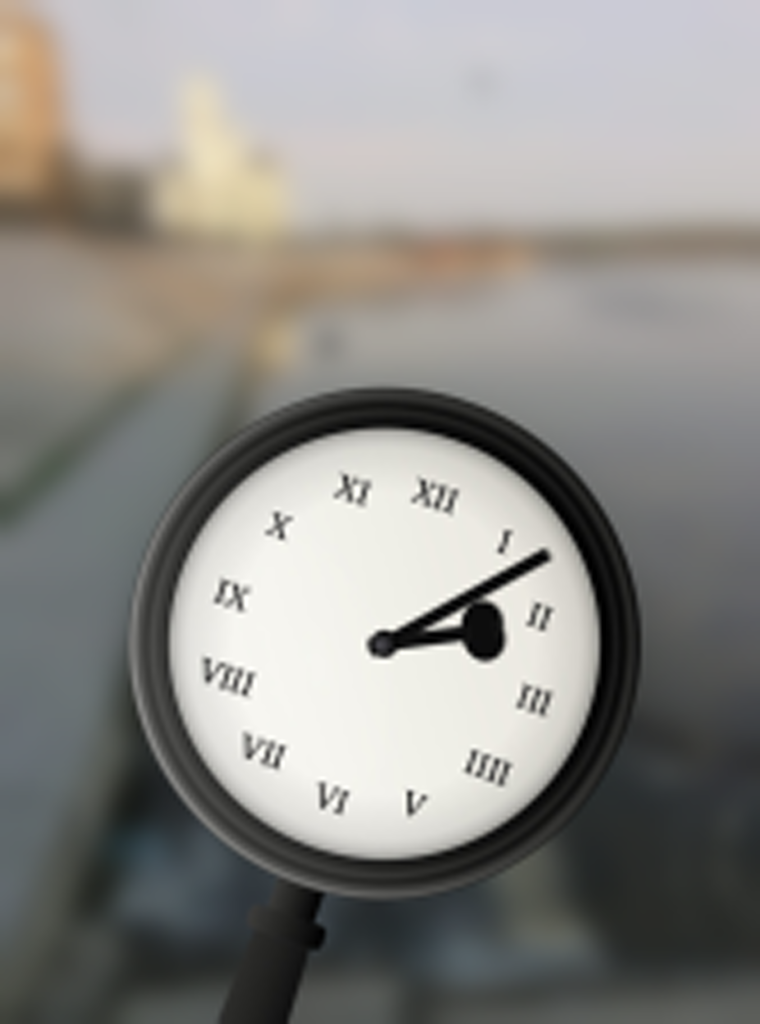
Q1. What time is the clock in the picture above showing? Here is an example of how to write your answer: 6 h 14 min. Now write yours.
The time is 2 h 07 min
